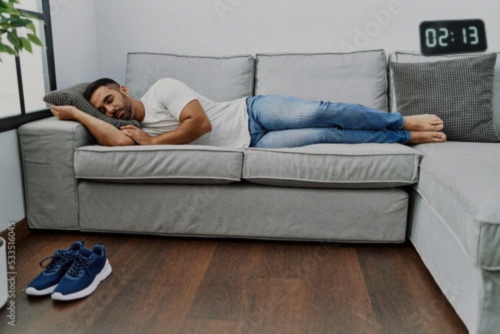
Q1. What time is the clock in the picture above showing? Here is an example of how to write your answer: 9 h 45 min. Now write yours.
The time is 2 h 13 min
